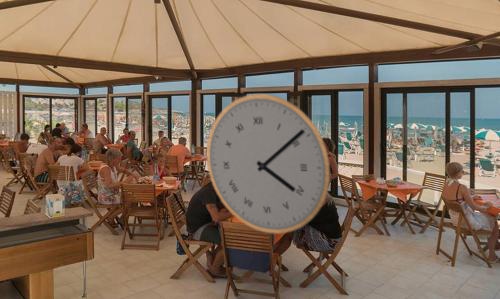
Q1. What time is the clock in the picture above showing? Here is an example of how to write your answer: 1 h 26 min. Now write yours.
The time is 4 h 09 min
